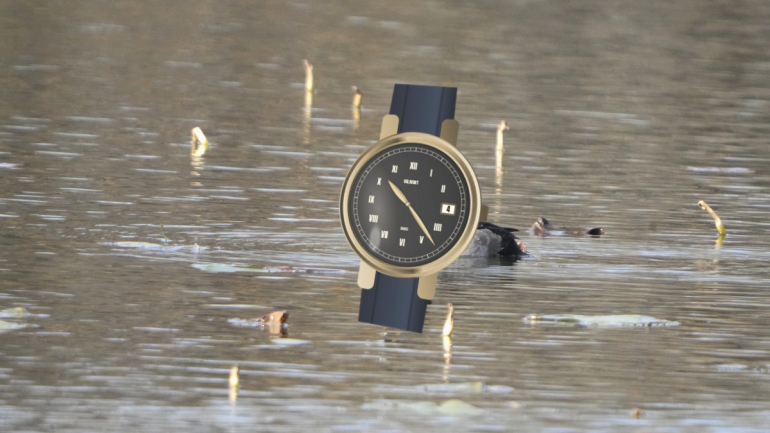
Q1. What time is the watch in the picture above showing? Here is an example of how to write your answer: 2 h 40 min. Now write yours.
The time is 10 h 23 min
